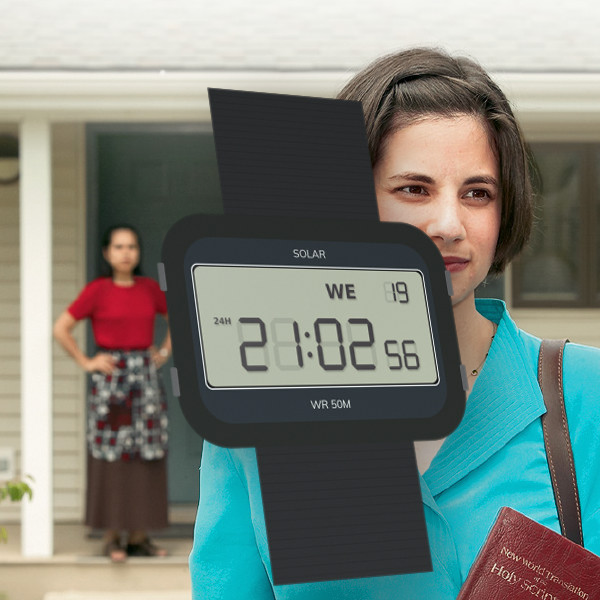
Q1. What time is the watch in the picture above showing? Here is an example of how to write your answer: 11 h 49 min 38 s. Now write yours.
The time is 21 h 02 min 56 s
